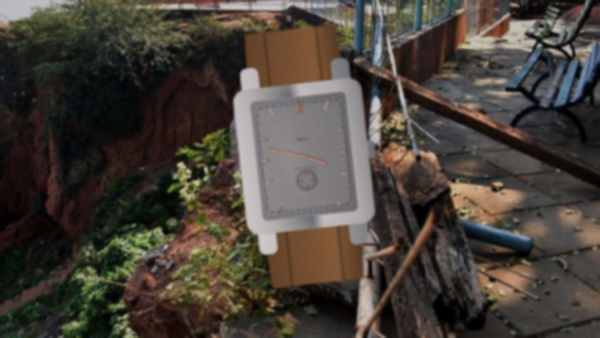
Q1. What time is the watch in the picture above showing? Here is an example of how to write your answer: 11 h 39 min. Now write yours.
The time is 3 h 48 min
